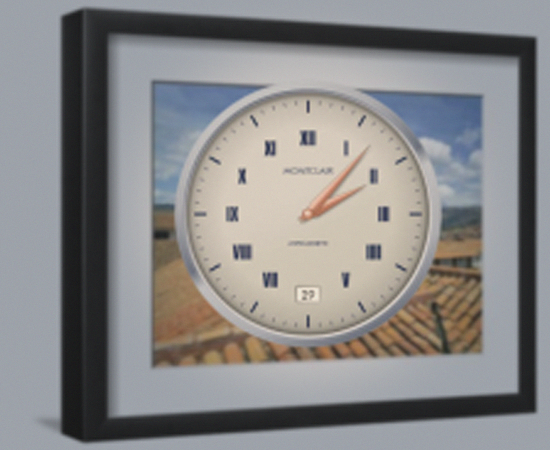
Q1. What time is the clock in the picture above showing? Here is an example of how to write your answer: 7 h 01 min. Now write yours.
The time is 2 h 07 min
